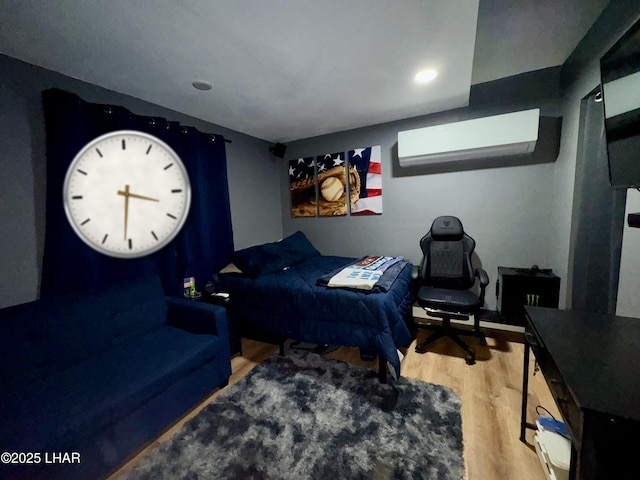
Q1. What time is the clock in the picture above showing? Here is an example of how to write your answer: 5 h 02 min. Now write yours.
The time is 3 h 31 min
